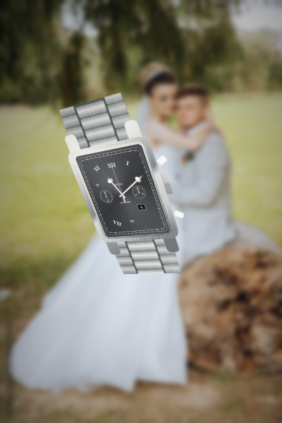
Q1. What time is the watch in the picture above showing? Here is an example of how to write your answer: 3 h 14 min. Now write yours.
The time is 11 h 10 min
